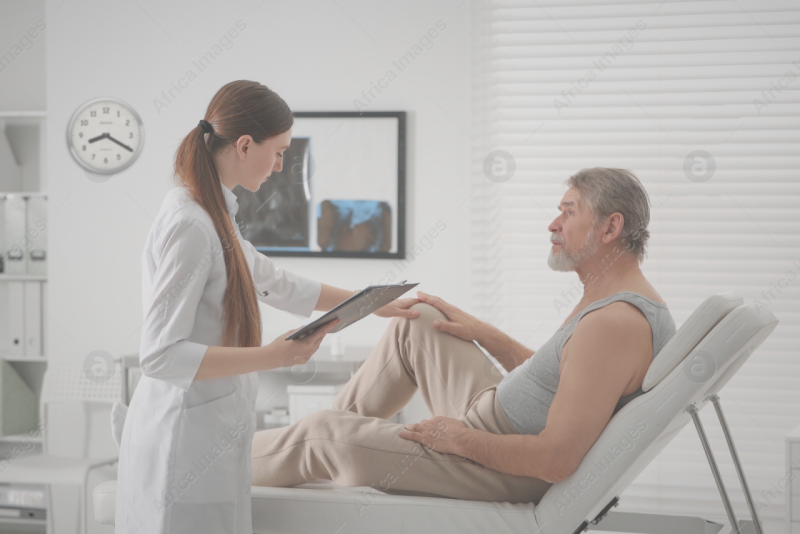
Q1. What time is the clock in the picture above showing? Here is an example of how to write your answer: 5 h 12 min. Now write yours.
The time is 8 h 20 min
